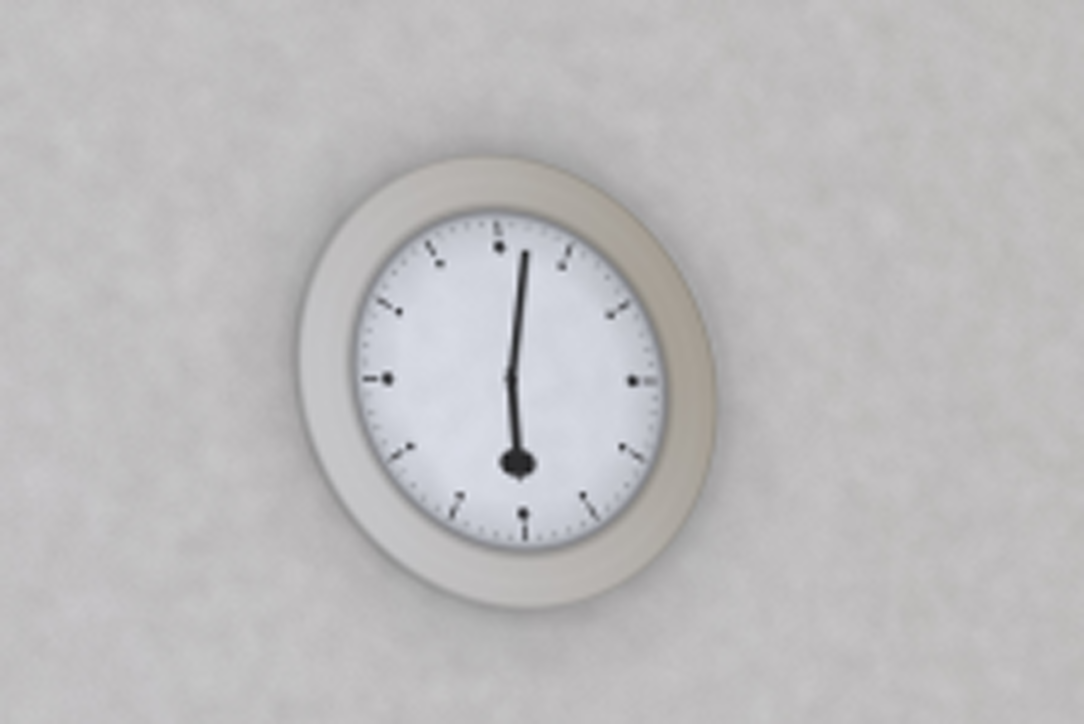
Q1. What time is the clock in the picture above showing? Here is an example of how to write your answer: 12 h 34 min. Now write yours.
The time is 6 h 02 min
